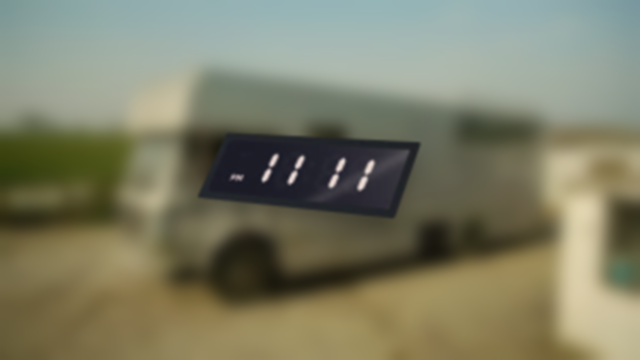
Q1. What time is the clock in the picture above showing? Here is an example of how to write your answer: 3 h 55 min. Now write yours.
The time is 11 h 11 min
